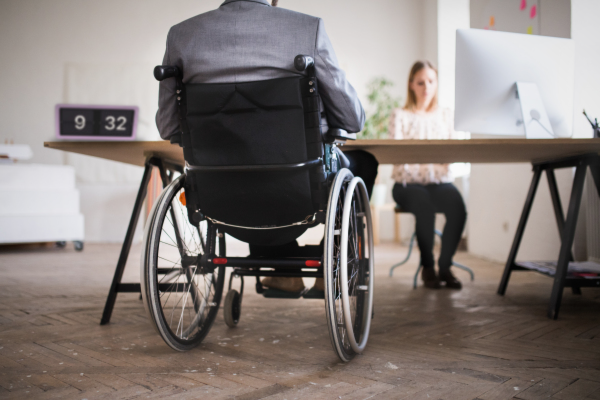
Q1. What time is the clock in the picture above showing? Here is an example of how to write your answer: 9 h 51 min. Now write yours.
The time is 9 h 32 min
